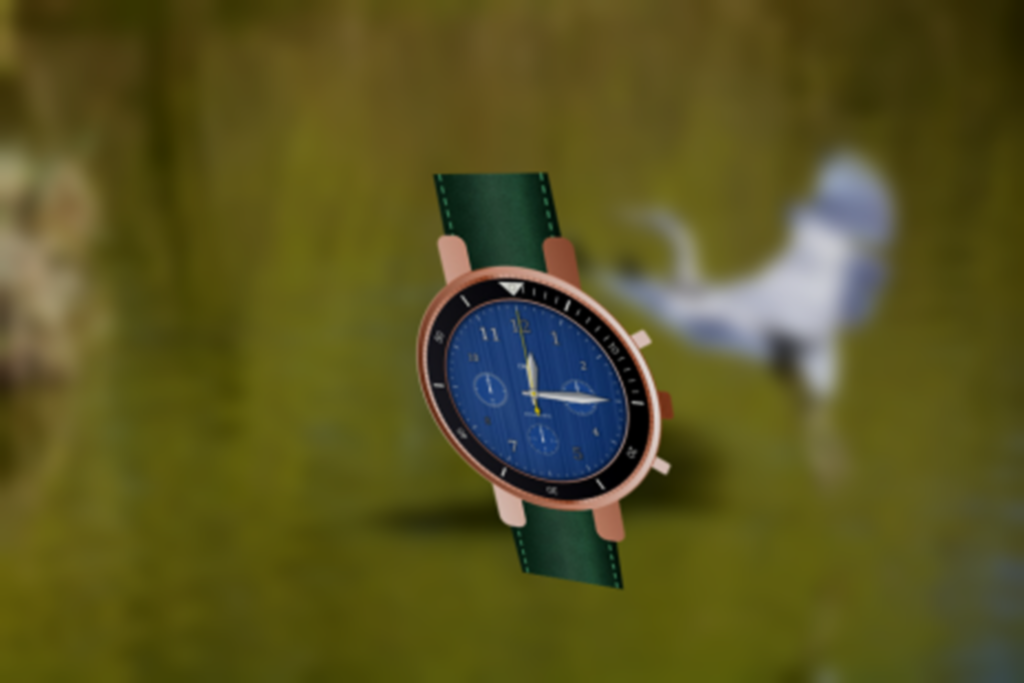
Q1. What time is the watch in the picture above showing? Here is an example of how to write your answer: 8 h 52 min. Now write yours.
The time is 12 h 15 min
